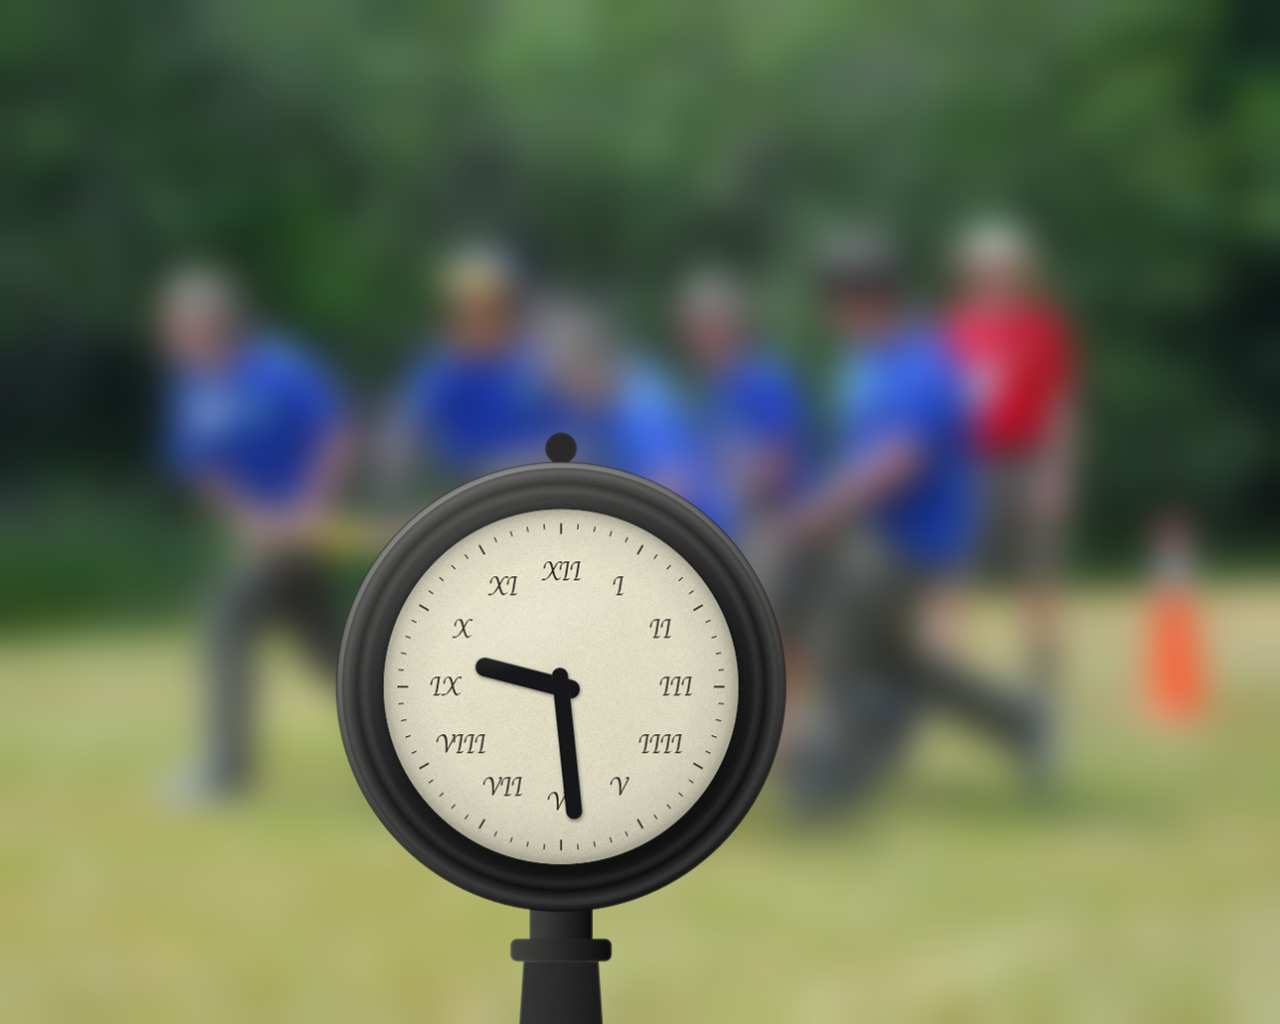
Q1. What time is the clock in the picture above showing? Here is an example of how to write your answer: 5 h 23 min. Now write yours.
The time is 9 h 29 min
